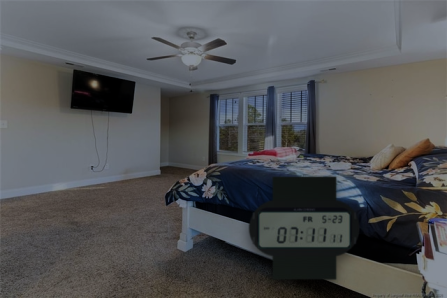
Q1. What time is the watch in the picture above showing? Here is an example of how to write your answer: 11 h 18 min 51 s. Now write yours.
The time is 7 h 11 min 11 s
